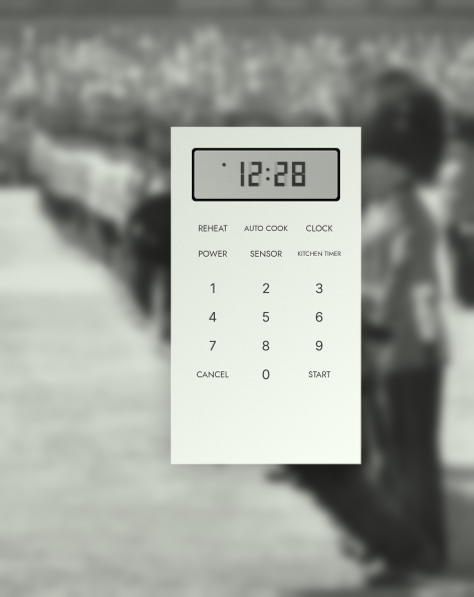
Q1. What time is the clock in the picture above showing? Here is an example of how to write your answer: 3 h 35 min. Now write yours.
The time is 12 h 28 min
